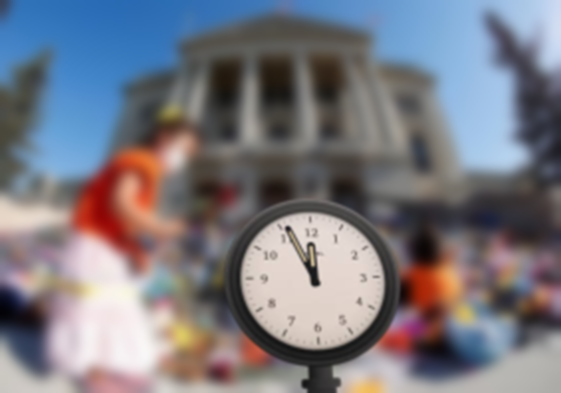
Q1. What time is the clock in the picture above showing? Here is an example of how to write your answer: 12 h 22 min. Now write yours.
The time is 11 h 56 min
